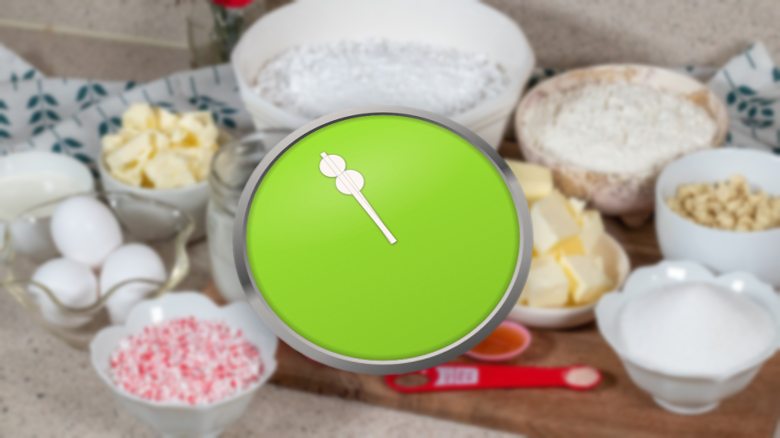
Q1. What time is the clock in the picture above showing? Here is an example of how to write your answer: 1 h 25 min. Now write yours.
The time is 10 h 54 min
